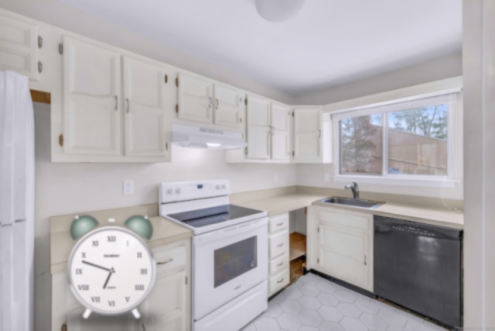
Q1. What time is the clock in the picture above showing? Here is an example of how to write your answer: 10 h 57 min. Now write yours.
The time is 6 h 48 min
